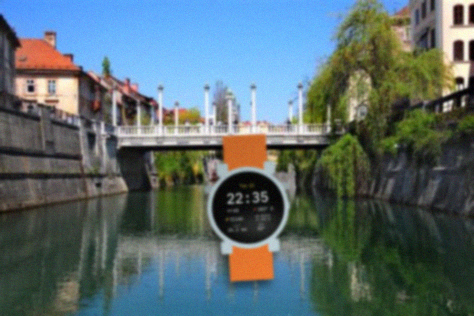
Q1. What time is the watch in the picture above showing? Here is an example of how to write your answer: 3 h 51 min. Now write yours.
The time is 22 h 35 min
